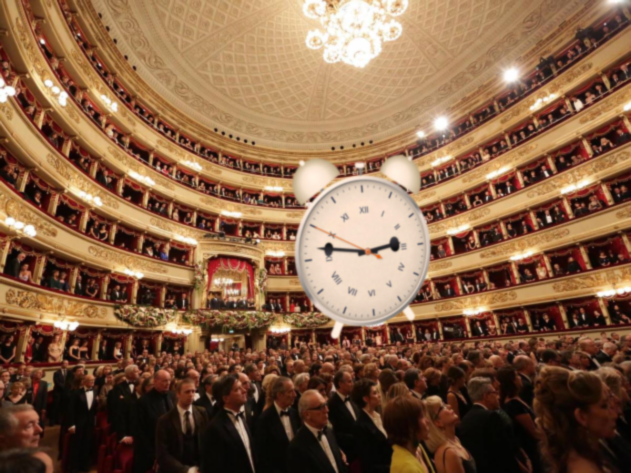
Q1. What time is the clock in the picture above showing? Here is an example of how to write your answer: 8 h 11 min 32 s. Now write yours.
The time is 2 h 46 min 50 s
